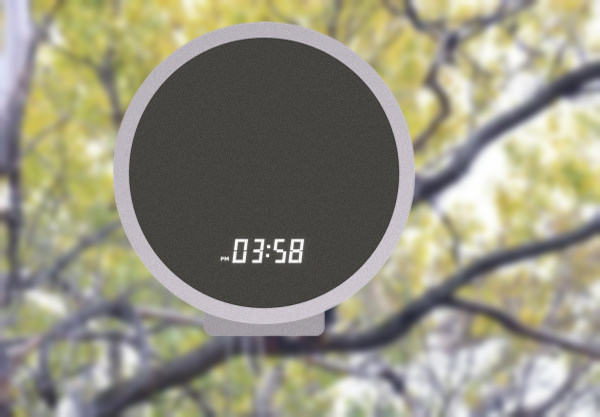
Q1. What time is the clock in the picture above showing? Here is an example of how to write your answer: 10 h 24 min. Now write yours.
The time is 3 h 58 min
